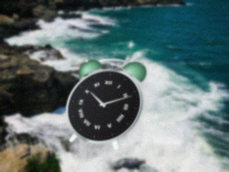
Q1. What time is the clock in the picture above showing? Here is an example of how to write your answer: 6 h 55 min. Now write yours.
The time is 10 h 11 min
